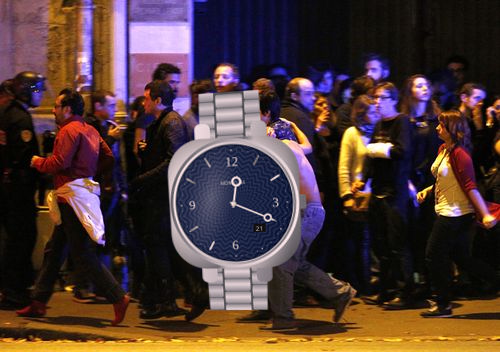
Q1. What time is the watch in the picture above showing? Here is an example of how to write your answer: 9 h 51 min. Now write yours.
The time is 12 h 19 min
